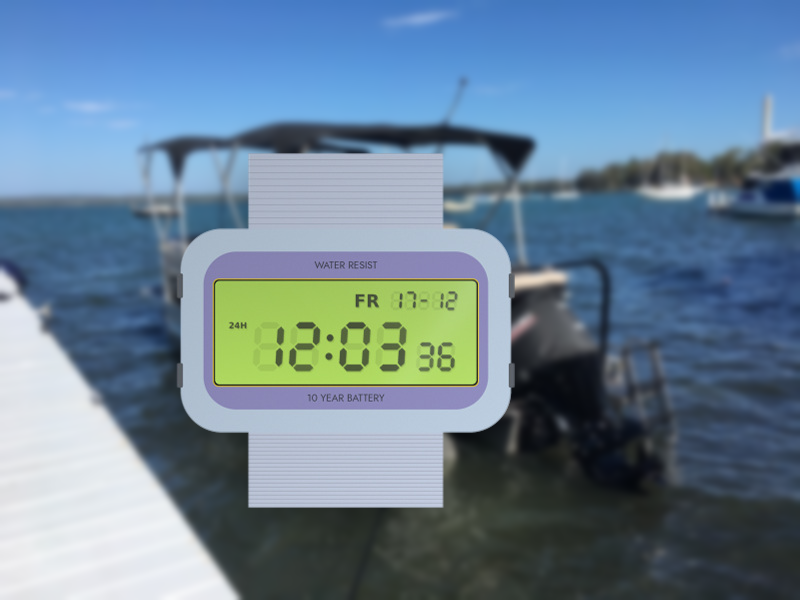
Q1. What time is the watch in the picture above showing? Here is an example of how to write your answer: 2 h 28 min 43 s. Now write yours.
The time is 12 h 03 min 36 s
